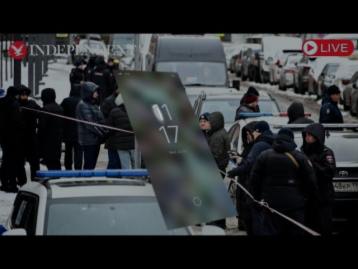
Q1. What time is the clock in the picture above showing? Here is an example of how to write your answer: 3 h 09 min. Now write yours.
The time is 11 h 17 min
